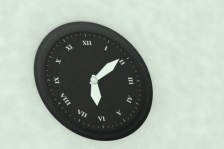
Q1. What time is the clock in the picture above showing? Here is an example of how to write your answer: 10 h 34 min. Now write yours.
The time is 6 h 09 min
